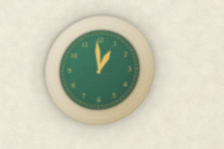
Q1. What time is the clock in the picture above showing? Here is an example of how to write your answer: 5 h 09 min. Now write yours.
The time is 12 h 59 min
